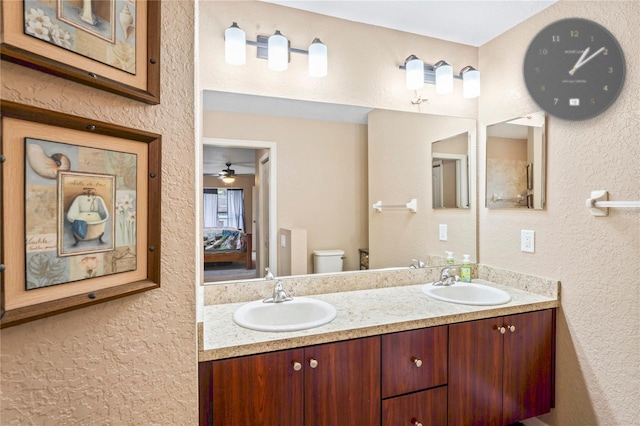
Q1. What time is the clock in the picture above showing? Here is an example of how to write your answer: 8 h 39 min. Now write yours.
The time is 1 h 09 min
